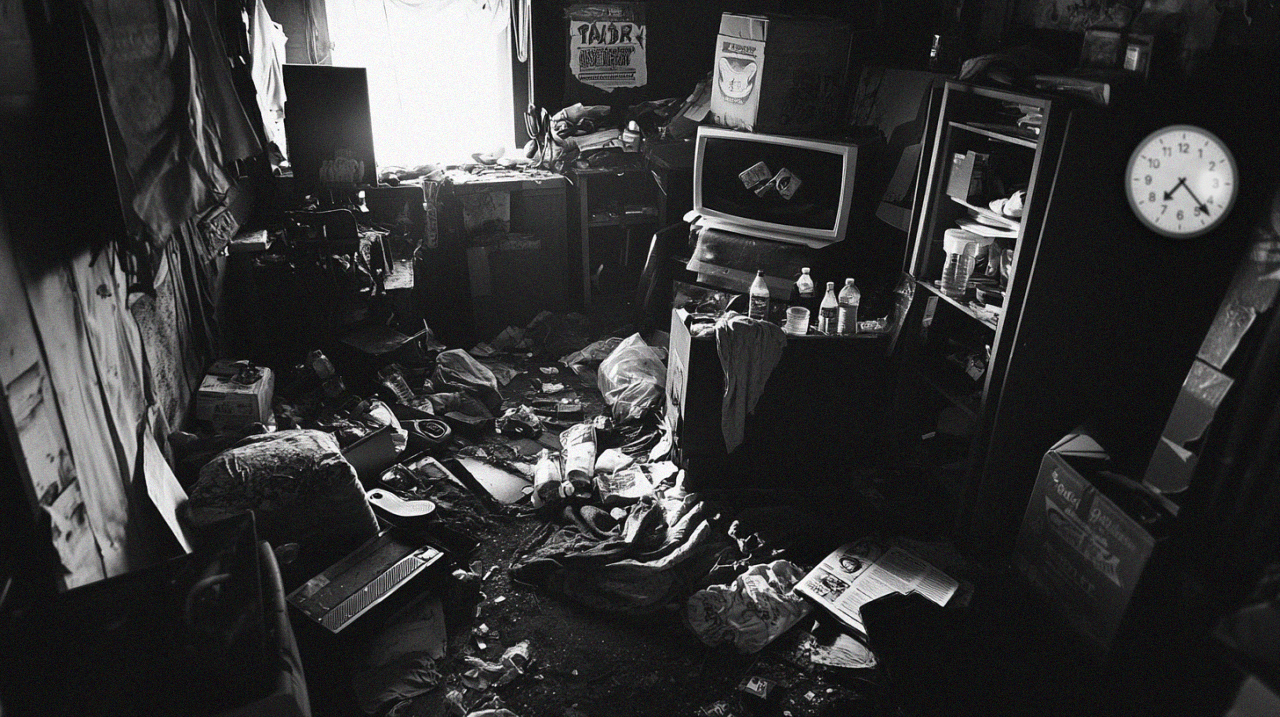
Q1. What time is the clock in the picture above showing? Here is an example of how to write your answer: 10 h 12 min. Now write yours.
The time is 7 h 23 min
